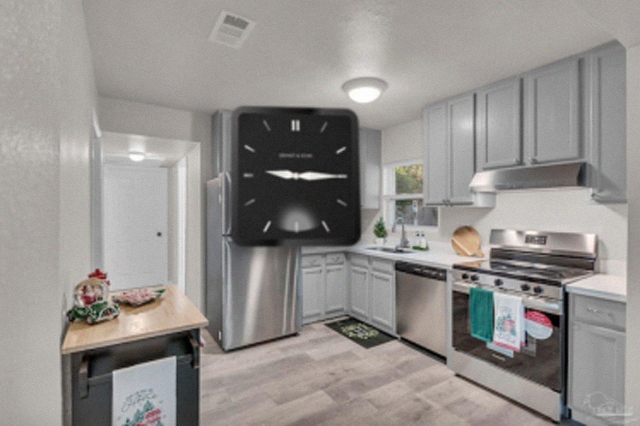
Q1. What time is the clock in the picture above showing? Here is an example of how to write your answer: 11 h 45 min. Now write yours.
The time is 9 h 15 min
